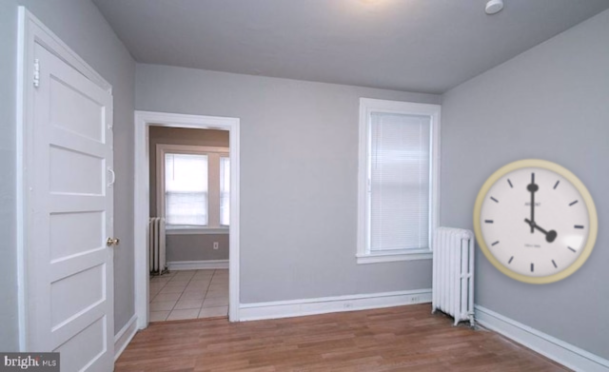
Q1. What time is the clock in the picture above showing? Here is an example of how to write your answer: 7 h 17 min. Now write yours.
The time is 4 h 00 min
